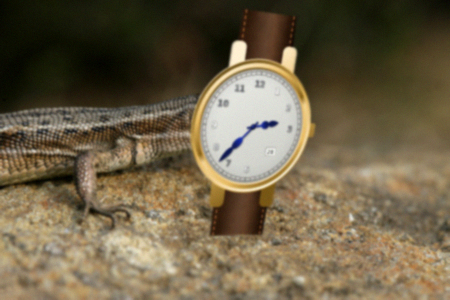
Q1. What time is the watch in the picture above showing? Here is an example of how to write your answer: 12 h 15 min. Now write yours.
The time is 2 h 37 min
